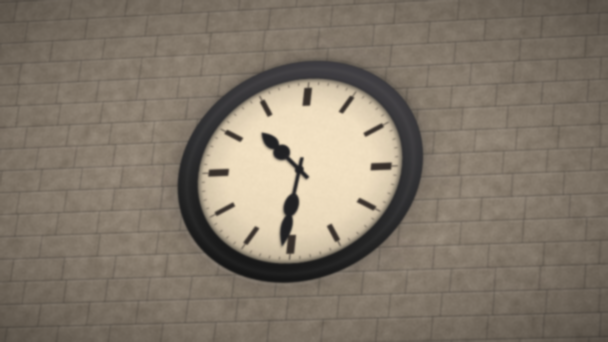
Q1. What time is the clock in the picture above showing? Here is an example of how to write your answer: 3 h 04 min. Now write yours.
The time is 10 h 31 min
